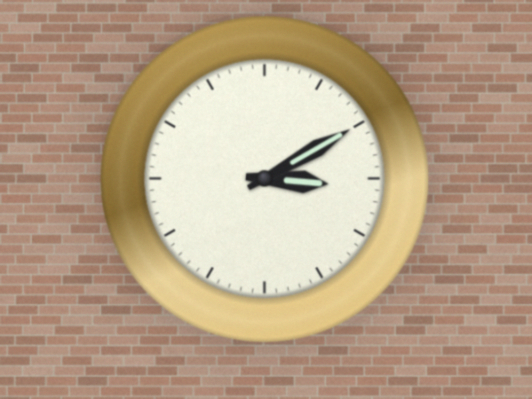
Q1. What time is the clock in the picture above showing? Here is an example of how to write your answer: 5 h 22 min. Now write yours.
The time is 3 h 10 min
